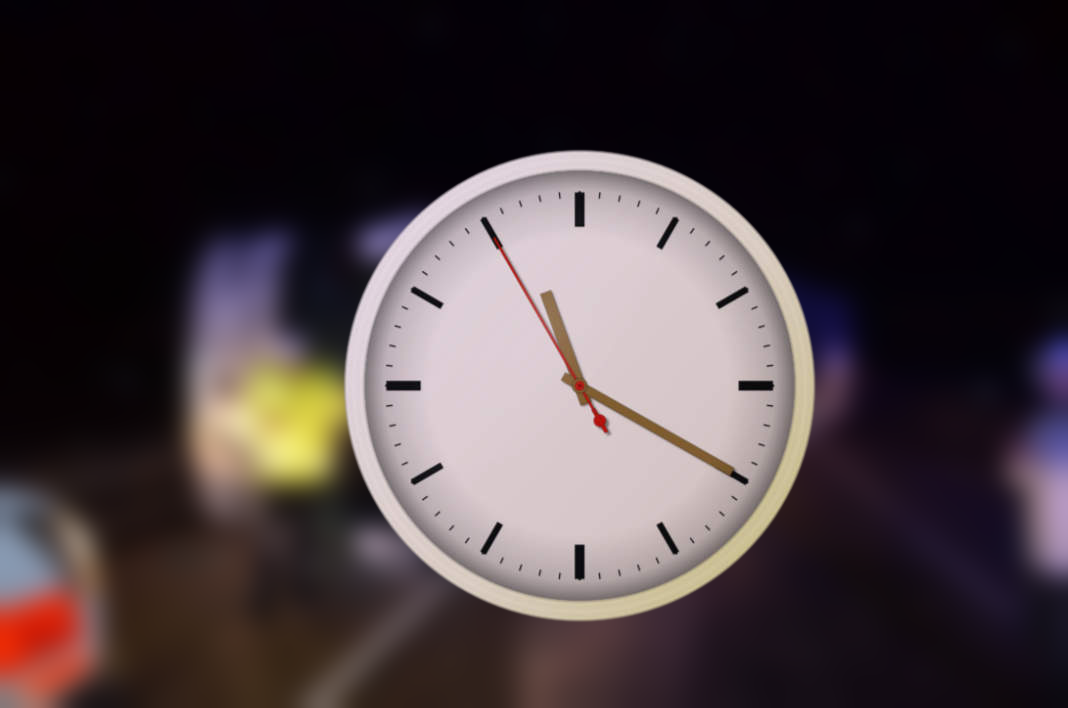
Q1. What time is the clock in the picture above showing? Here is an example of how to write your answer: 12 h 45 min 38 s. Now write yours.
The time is 11 h 19 min 55 s
